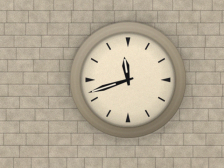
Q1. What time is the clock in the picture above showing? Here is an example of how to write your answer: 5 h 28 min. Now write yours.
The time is 11 h 42 min
